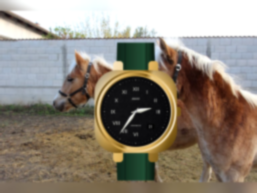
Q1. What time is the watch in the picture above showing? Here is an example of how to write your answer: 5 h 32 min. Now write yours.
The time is 2 h 36 min
